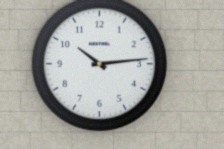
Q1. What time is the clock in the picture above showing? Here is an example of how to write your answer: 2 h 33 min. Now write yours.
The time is 10 h 14 min
